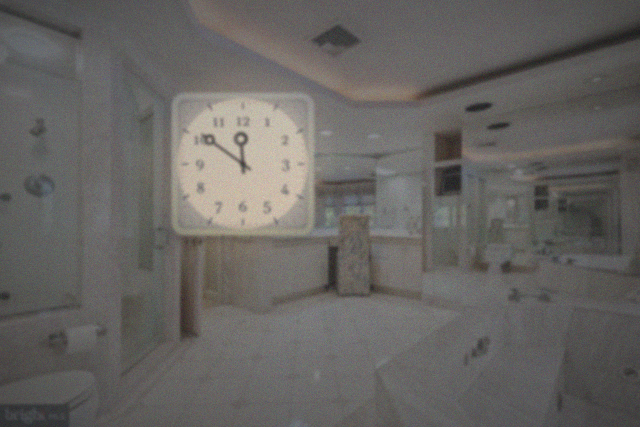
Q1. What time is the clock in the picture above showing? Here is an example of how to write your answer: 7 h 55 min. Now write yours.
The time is 11 h 51 min
